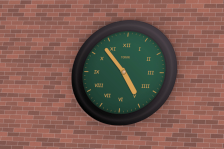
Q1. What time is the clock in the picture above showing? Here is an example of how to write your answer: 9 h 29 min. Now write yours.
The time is 4 h 53 min
